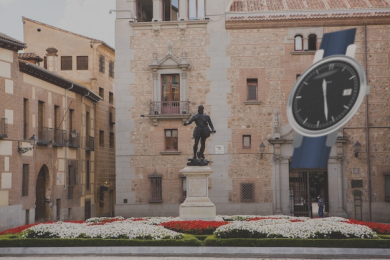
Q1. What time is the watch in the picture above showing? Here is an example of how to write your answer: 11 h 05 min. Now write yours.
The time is 11 h 27 min
